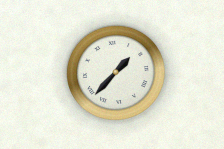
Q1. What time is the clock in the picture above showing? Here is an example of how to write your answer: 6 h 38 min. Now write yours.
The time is 1 h 38 min
